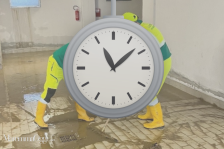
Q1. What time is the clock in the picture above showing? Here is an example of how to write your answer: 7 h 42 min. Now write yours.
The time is 11 h 08 min
